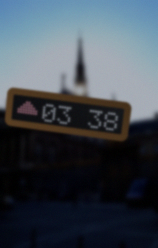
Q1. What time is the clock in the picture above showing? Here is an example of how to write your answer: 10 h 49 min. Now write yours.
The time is 3 h 38 min
